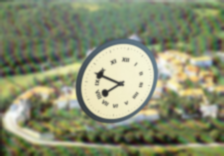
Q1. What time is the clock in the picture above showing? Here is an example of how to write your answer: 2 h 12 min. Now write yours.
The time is 7 h 48 min
